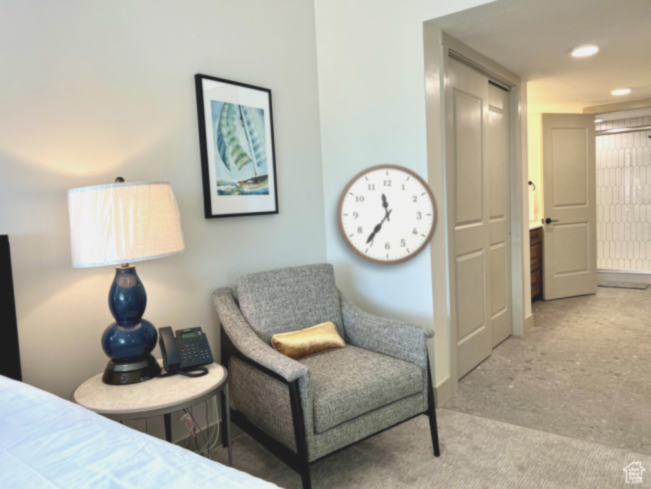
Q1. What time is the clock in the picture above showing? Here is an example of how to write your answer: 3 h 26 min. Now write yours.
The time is 11 h 36 min
